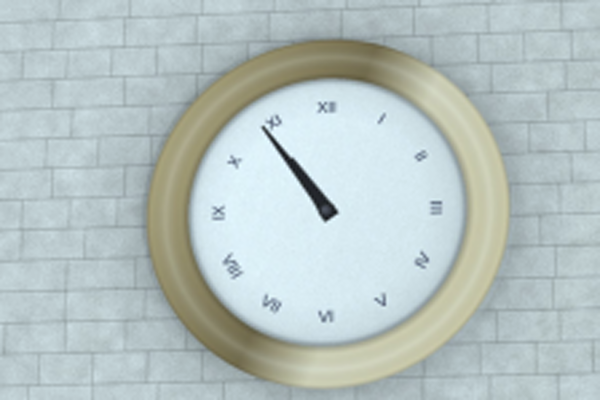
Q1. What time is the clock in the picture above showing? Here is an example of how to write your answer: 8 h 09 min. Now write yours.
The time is 10 h 54 min
